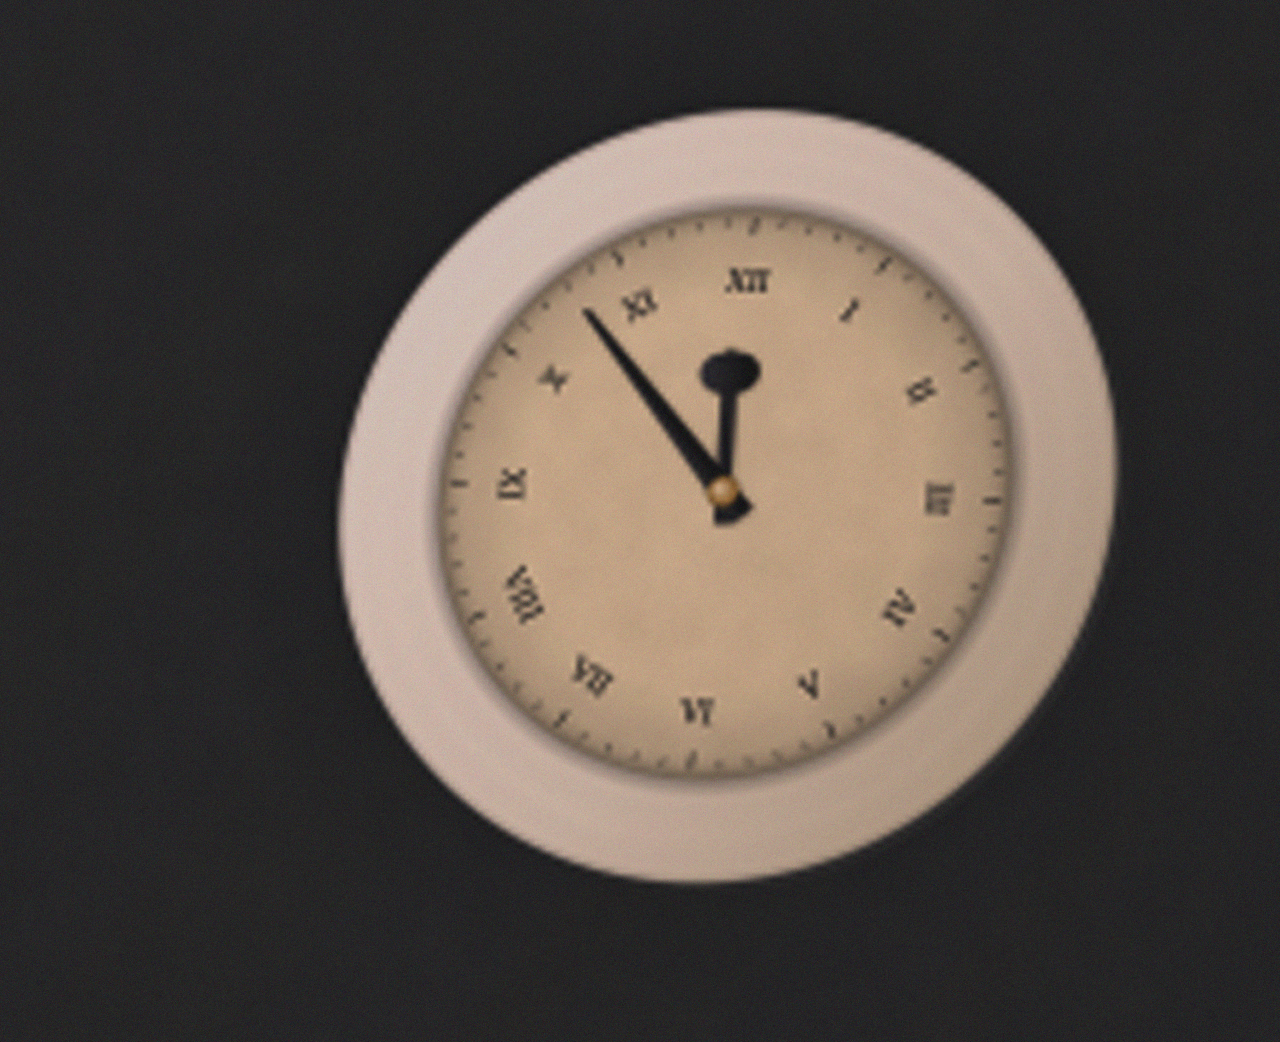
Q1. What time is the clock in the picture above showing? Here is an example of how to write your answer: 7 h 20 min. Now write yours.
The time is 11 h 53 min
